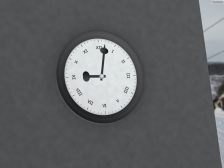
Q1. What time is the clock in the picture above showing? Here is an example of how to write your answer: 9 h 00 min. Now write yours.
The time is 9 h 02 min
